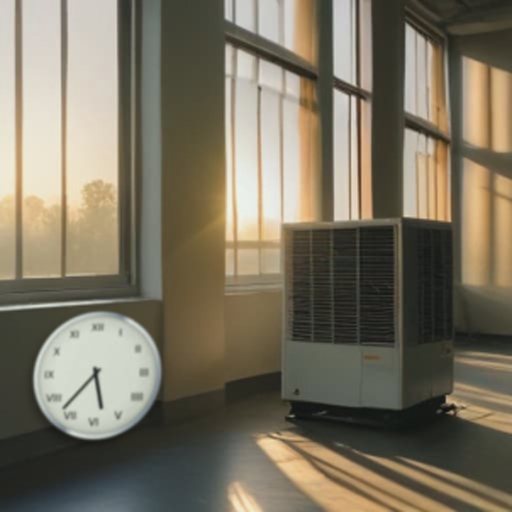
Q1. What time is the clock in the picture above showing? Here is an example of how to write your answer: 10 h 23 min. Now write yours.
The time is 5 h 37 min
